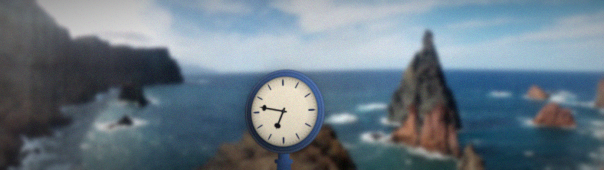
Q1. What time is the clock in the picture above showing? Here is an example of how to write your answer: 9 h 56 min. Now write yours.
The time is 6 h 47 min
